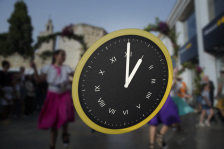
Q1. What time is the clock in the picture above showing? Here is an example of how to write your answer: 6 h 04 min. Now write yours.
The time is 1 h 00 min
